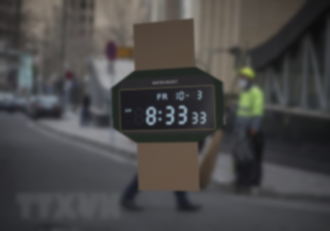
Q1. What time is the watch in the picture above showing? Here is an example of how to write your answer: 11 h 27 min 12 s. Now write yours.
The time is 8 h 33 min 33 s
